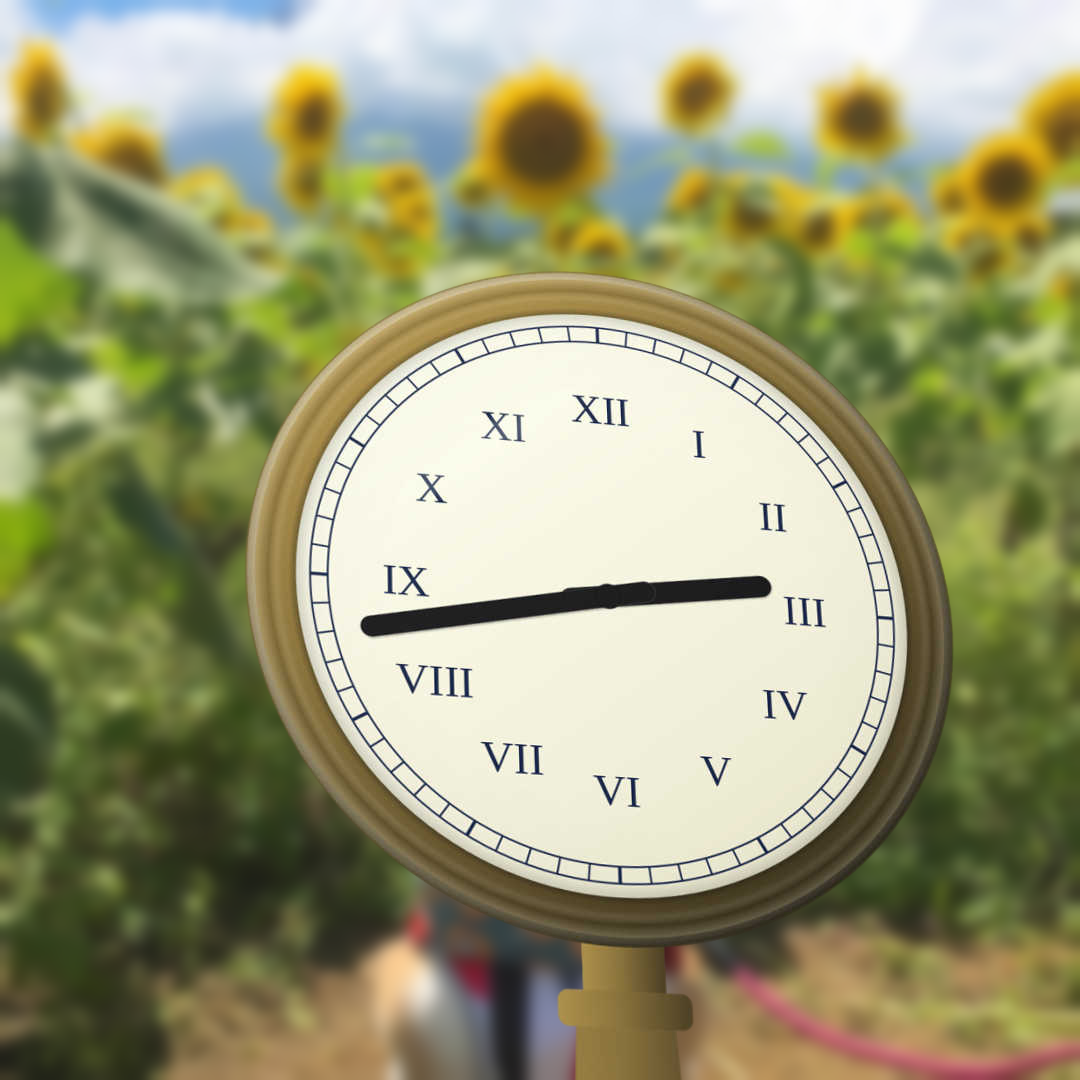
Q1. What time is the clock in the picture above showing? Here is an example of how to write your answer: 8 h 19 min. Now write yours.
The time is 2 h 43 min
